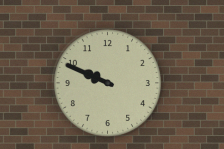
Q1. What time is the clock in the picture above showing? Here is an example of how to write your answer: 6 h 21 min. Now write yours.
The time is 9 h 49 min
